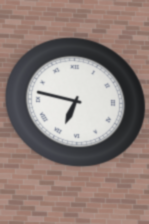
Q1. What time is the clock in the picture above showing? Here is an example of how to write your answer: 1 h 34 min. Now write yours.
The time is 6 h 47 min
